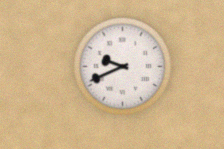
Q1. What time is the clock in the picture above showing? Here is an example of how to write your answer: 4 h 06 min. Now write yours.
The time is 9 h 41 min
